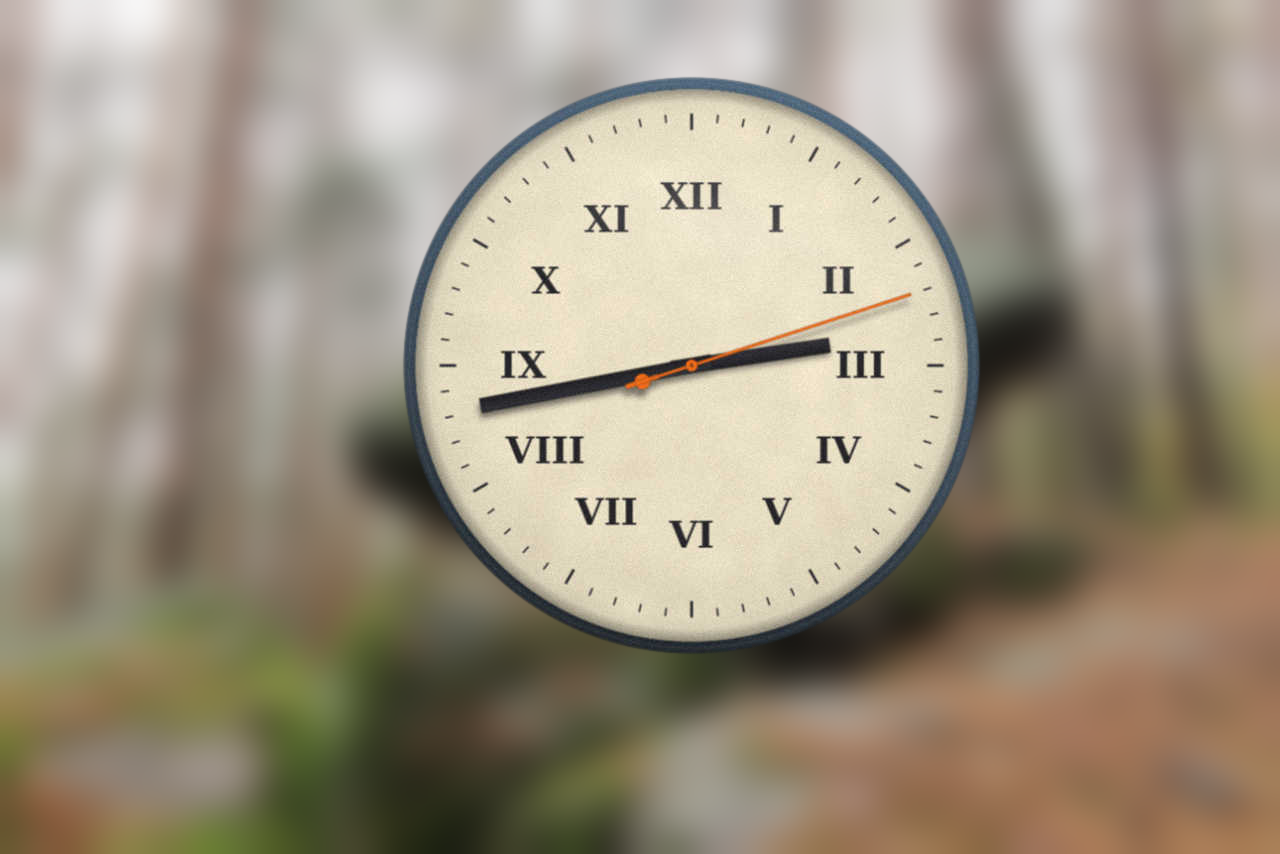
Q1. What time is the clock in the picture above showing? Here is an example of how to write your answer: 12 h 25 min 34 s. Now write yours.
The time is 2 h 43 min 12 s
